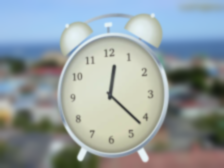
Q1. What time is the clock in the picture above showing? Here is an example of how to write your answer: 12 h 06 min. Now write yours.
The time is 12 h 22 min
